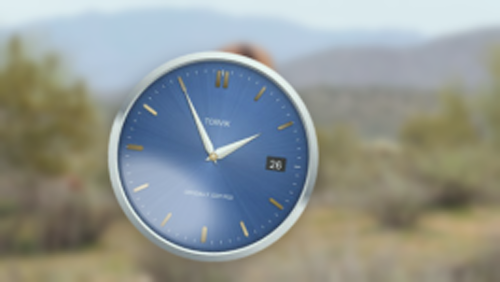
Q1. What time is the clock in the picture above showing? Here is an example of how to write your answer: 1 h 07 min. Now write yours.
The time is 1 h 55 min
